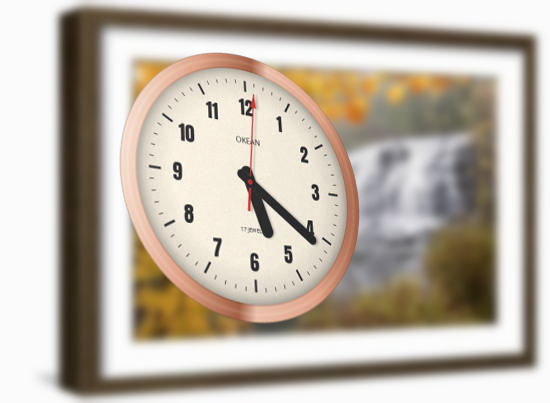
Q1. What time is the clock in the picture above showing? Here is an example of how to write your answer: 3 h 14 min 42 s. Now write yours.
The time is 5 h 21 min 01 s
